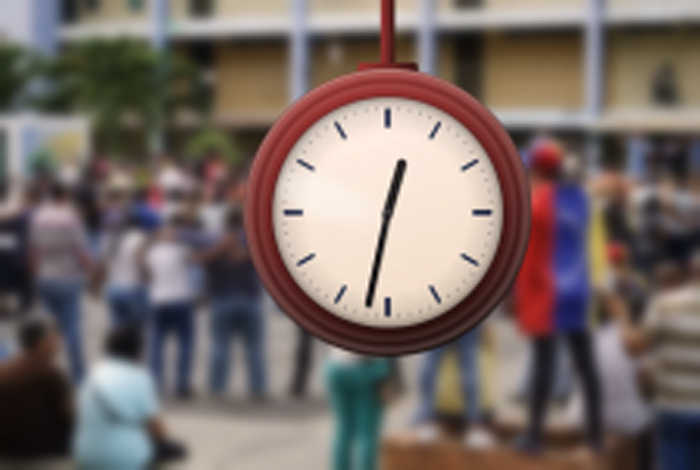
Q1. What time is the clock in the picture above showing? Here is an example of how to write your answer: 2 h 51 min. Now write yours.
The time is 12 h 32 min
